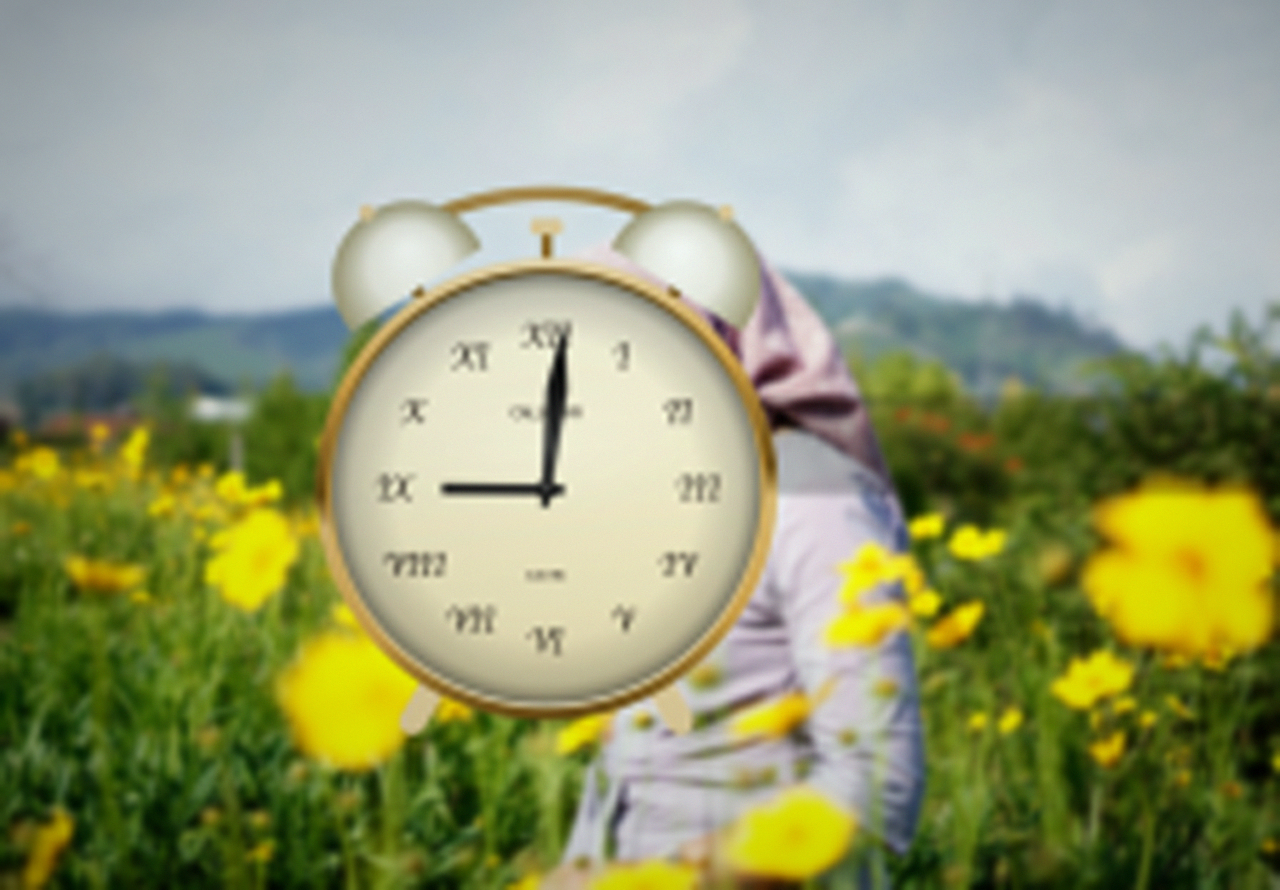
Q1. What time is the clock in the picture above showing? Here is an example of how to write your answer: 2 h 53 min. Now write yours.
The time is 9 h 01 min
